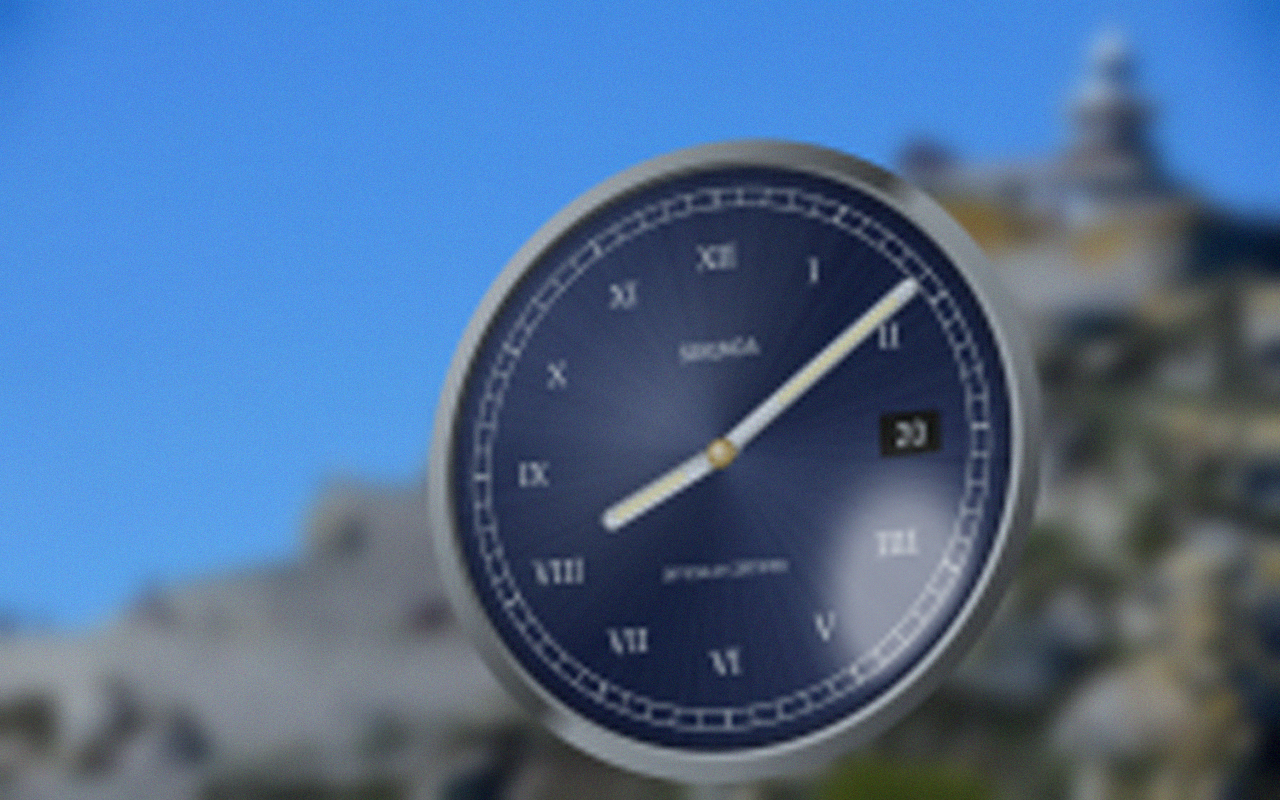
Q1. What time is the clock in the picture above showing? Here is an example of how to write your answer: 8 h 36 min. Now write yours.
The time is 8 h 09 min
